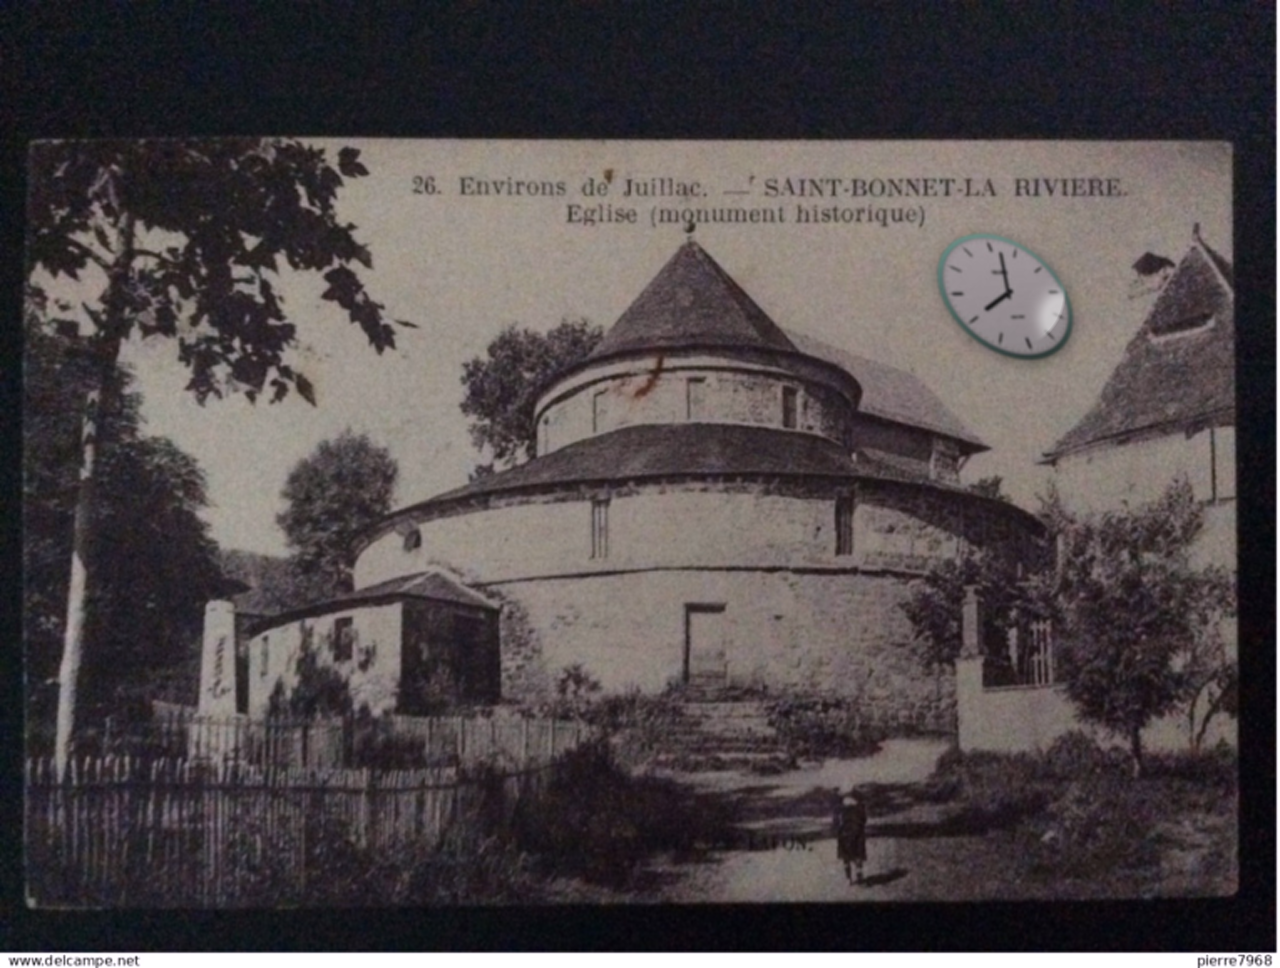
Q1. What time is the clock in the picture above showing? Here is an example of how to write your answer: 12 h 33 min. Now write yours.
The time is 8 h 02 min
